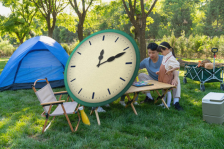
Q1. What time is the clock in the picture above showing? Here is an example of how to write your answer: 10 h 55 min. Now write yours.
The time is 12 h 11 min
